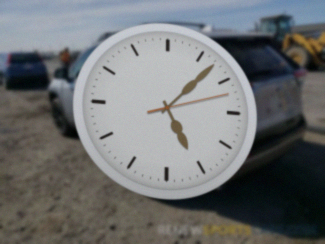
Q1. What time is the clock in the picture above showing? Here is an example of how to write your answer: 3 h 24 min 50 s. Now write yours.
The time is 5 h 07 min 12 s
